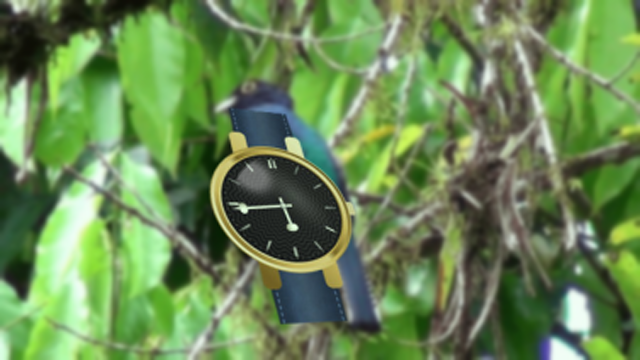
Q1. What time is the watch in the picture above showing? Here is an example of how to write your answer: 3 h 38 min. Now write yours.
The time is 5 h 44 min
